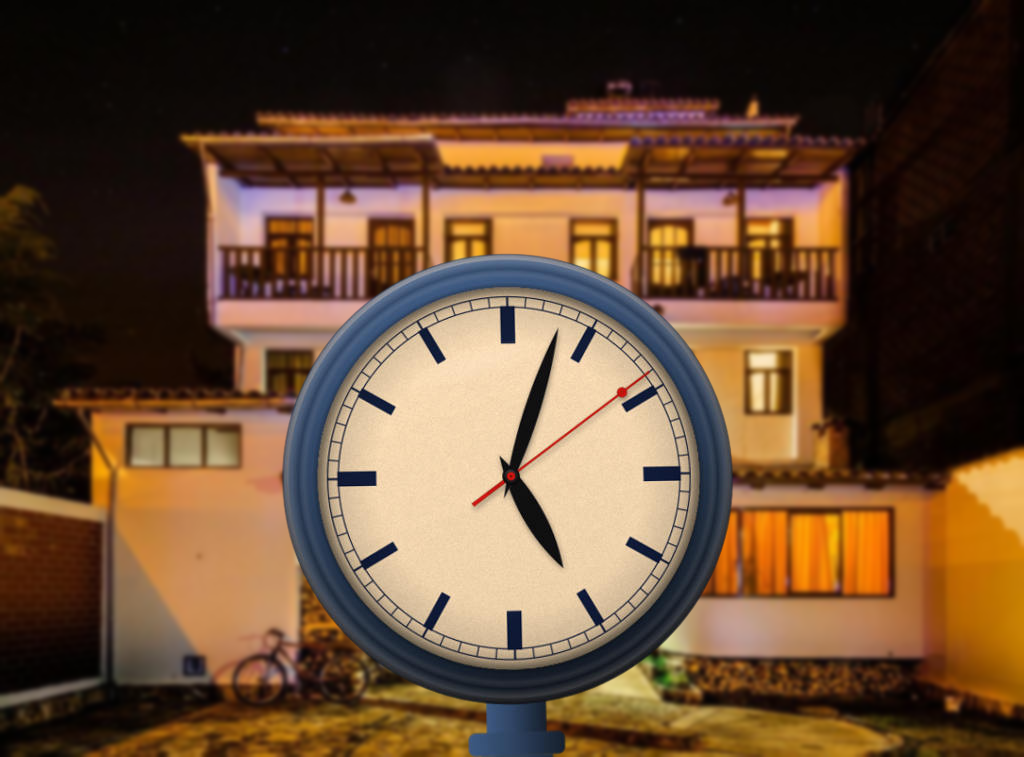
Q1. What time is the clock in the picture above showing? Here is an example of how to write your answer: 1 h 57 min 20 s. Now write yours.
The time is 5 h 03 min 09 s
